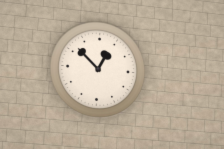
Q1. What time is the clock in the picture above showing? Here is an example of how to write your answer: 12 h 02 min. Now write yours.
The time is 12 h 52 min
